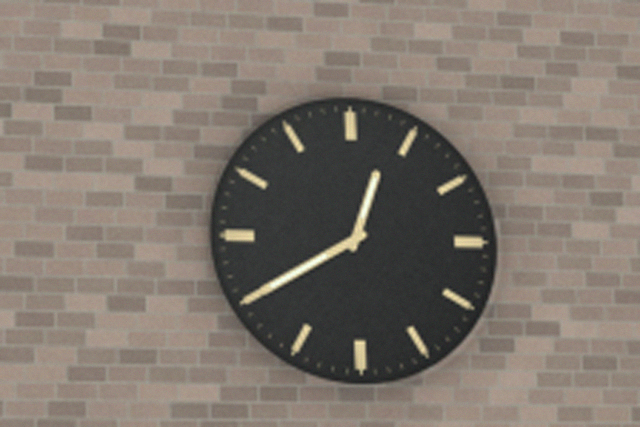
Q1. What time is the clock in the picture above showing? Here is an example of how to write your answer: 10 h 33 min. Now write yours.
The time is 12 h 40 min
